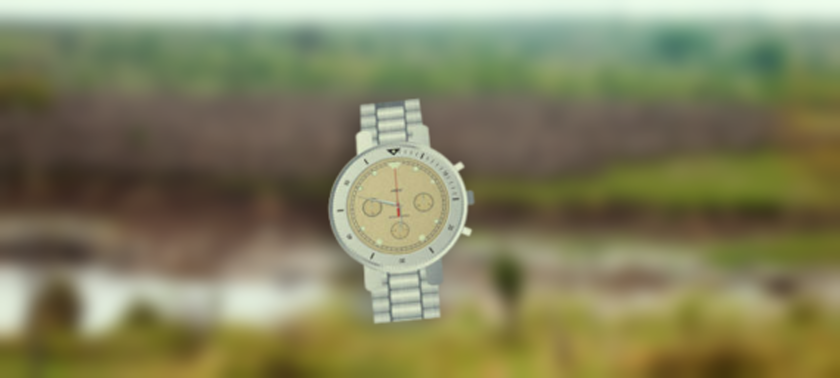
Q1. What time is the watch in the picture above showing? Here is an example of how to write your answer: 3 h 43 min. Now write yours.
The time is 5 h 48 min
